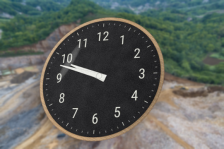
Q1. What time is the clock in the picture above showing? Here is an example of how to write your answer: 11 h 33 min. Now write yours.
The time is 9 h 48 min
